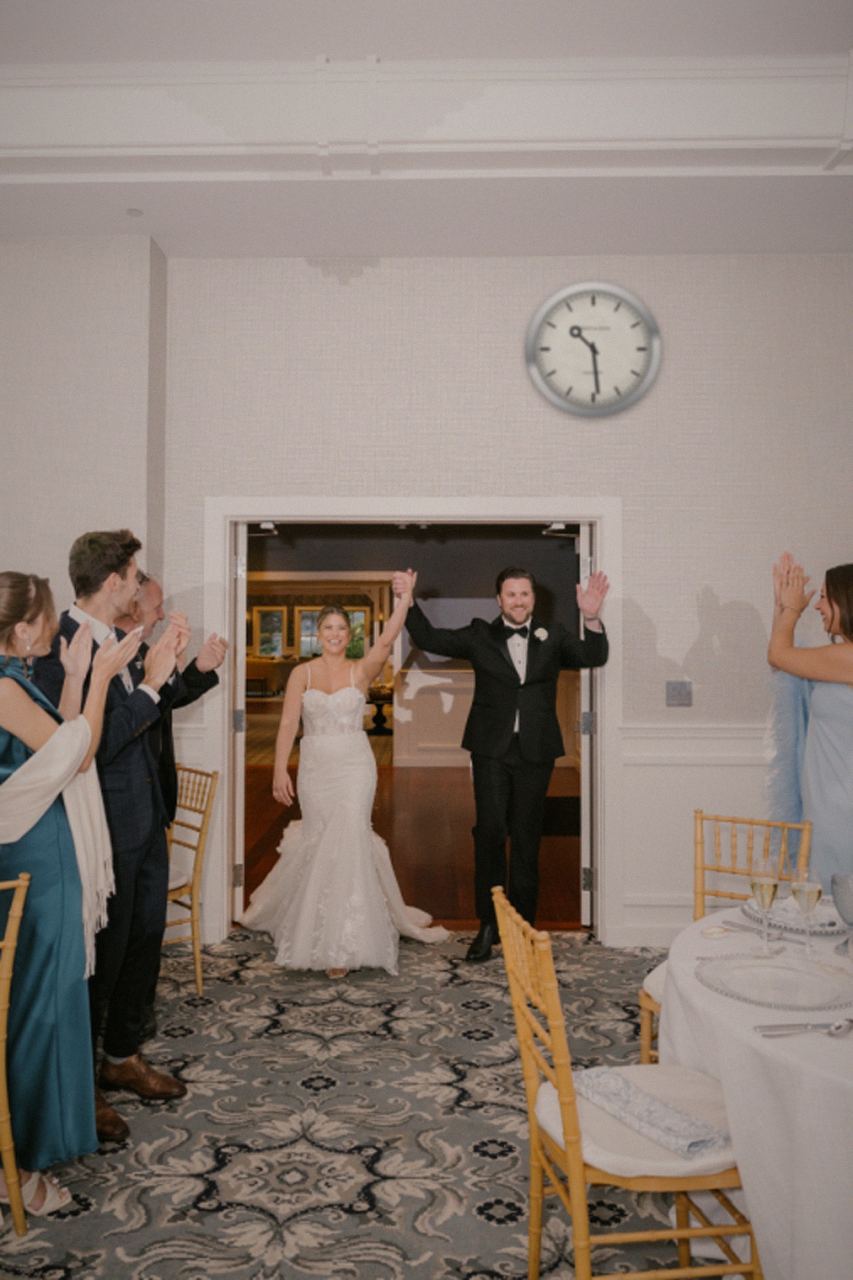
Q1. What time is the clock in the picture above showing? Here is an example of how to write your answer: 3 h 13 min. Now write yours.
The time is 10 h 29 min
